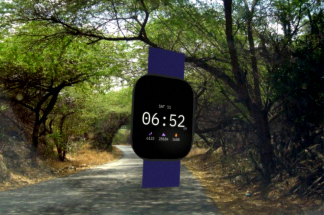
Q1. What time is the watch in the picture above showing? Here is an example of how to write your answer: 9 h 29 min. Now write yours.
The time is 6 h 52 min
